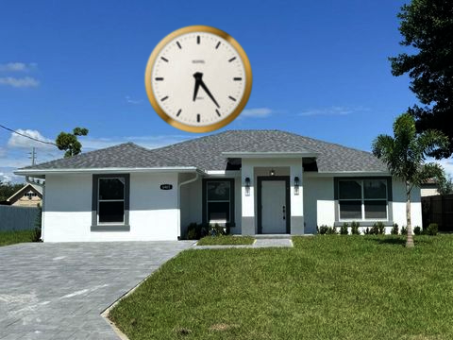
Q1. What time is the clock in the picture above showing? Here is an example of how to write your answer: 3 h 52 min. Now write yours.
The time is 6 h 24 min
